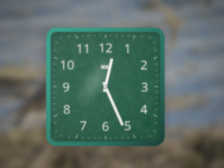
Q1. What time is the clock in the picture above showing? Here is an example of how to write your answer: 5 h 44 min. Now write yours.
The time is 12 h 26 min
